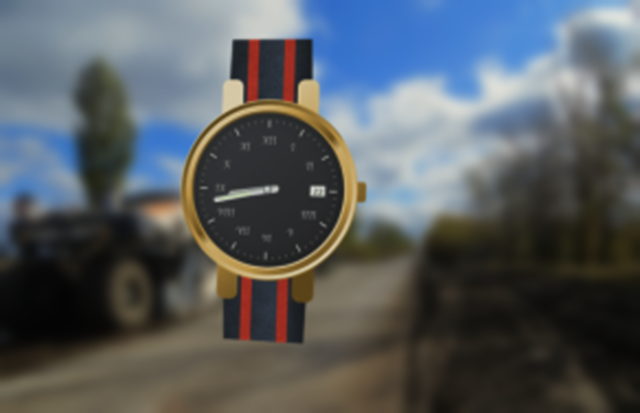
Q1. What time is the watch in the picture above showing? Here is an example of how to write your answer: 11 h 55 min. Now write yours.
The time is 8 h 43 min
